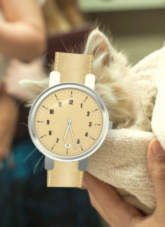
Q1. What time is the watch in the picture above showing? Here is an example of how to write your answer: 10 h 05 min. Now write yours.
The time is 6 h 27 min
